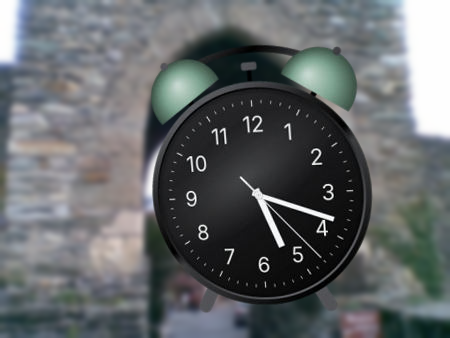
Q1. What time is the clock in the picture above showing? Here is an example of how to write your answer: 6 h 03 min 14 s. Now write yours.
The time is 5 h 18 min 23 s
